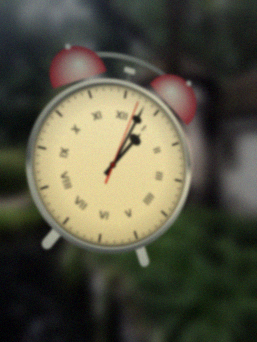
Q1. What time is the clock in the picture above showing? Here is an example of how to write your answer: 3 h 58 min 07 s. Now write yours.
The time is 1 h 03 min 02 s
